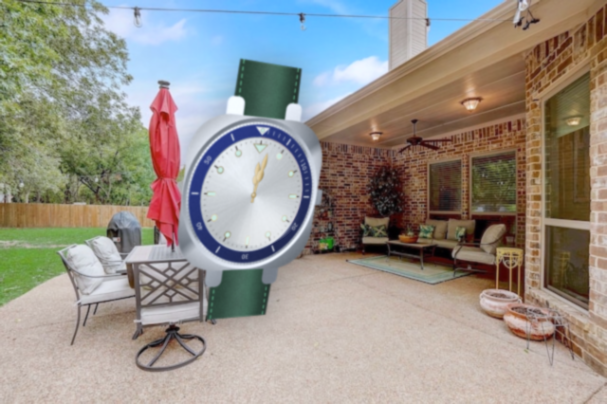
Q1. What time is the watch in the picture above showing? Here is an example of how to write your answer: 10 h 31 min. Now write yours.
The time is 12 h 02 min
